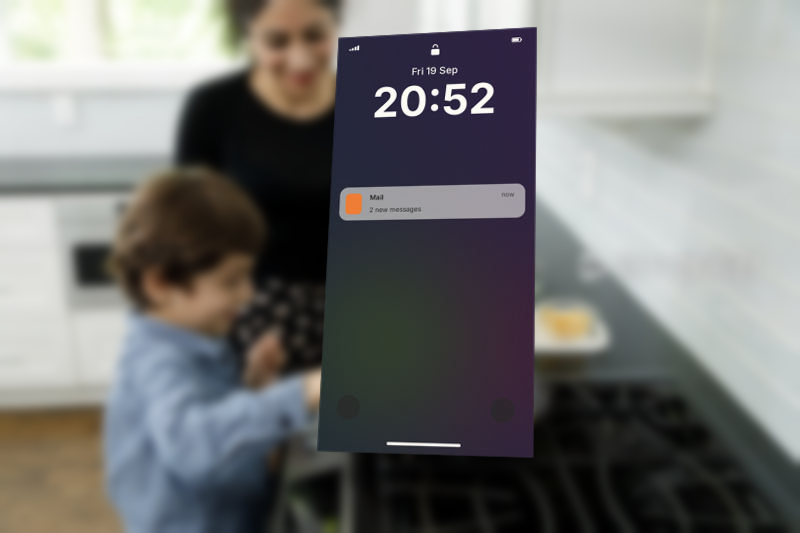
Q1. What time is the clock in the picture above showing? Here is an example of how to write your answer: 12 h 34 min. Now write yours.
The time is 20 h 52 min
